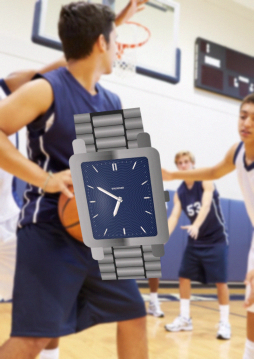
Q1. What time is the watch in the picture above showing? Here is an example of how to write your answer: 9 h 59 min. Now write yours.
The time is 6 h 51 min
